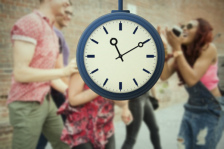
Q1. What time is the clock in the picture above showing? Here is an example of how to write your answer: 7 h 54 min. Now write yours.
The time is 11 h 10 min
